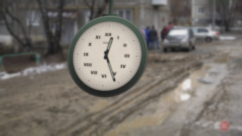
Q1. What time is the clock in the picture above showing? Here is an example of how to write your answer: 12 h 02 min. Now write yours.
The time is 12 h 26 min
